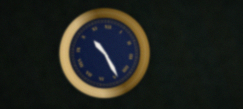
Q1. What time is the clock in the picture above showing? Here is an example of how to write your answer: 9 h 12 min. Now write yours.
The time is 10 h 24 min
